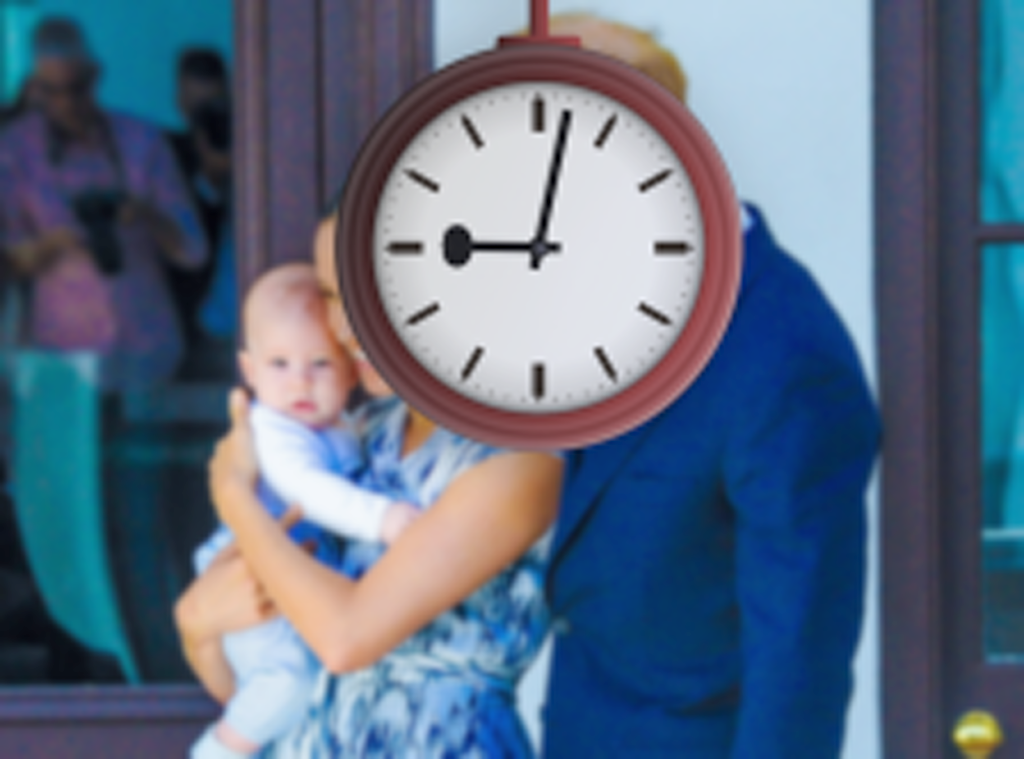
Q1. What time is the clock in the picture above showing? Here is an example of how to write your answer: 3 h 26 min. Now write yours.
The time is 9 h 02 min
